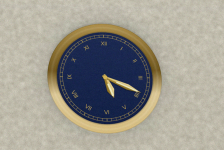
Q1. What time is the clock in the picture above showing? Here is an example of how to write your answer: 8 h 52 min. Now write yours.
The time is 5 h 19 min
